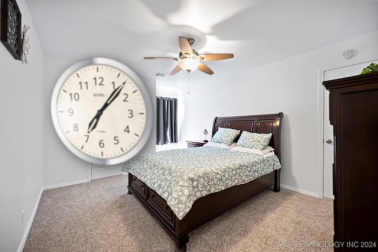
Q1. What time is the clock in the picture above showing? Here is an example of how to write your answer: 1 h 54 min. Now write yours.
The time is 7 h 07 min
